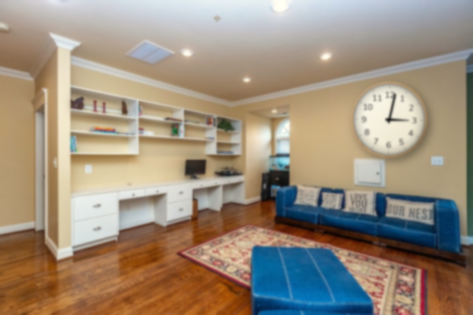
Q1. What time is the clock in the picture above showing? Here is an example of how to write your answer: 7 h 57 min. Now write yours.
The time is 3 h 02 min
